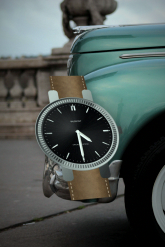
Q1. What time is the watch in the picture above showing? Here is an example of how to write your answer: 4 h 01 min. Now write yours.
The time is 4 h 30 min
